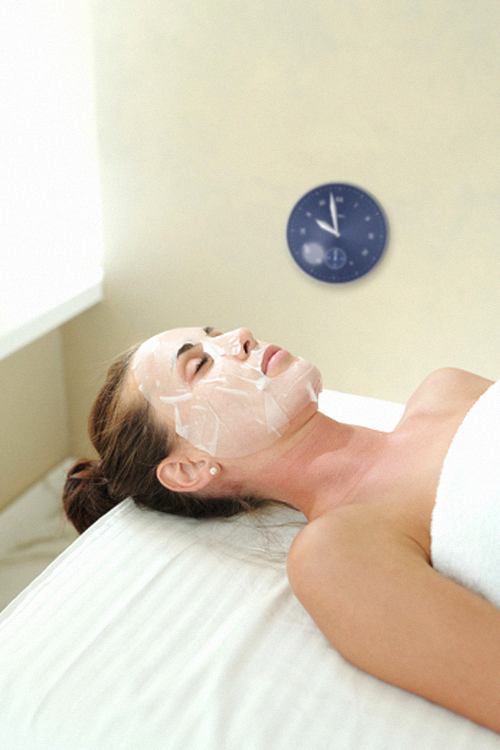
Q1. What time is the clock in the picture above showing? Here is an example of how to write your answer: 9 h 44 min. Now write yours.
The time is 9 h 58 min
